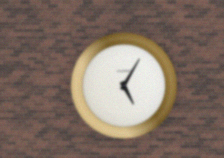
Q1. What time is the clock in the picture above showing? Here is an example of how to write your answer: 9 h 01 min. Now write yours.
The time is 5 h 05 min
